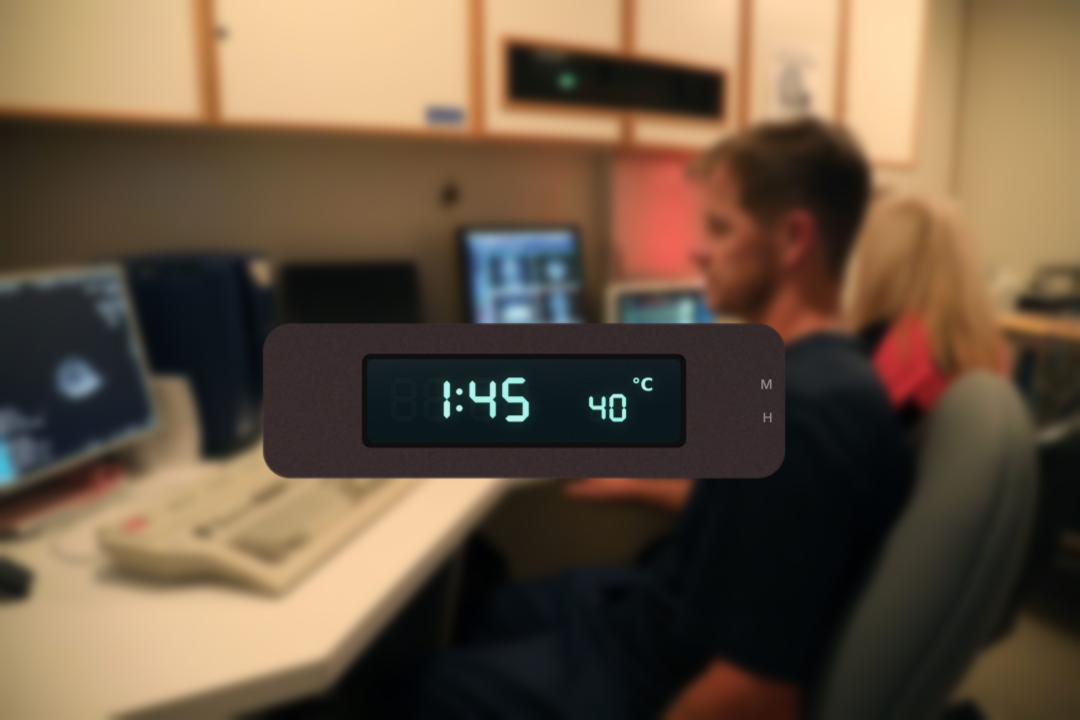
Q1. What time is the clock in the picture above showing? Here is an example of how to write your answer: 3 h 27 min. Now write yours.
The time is 1 h 45 min
